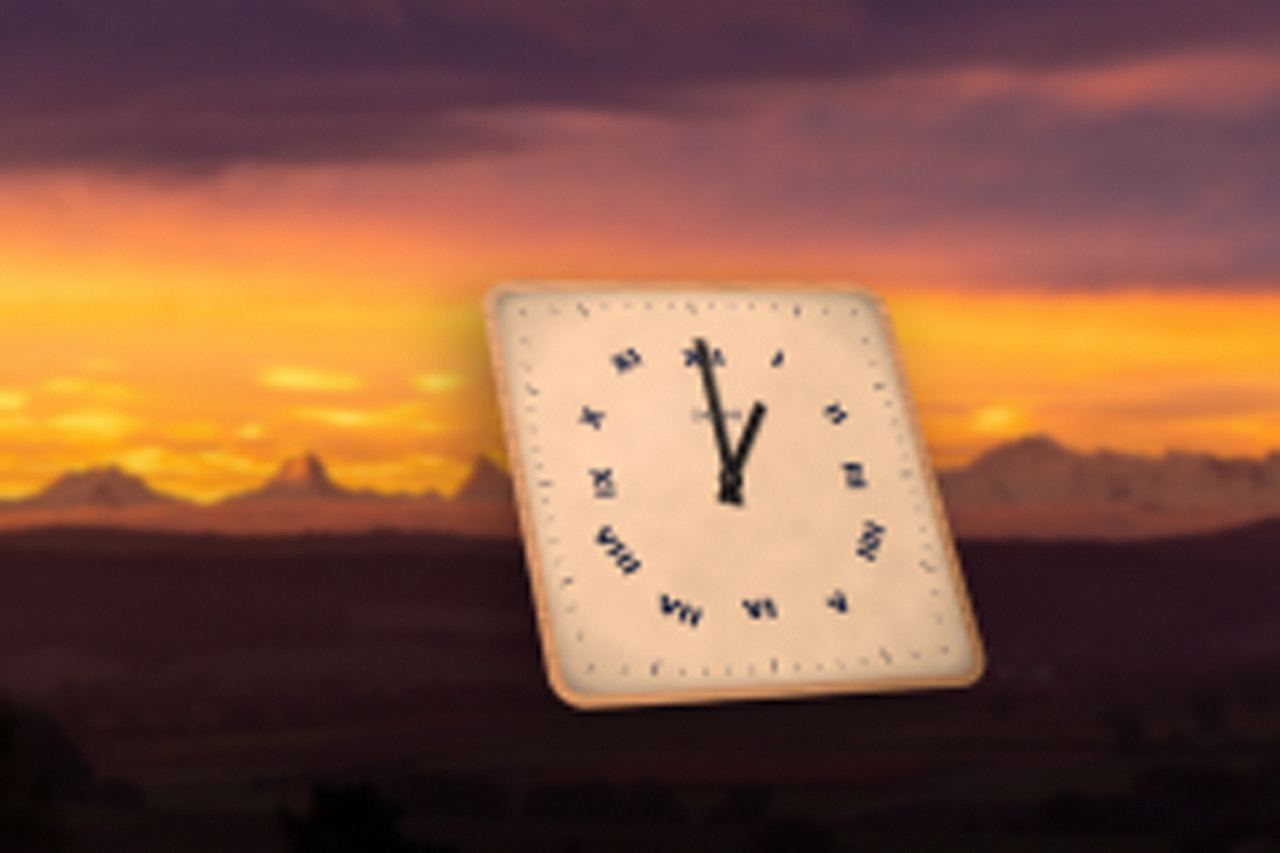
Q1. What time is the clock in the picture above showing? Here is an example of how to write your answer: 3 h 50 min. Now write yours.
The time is 1 h 00 min
